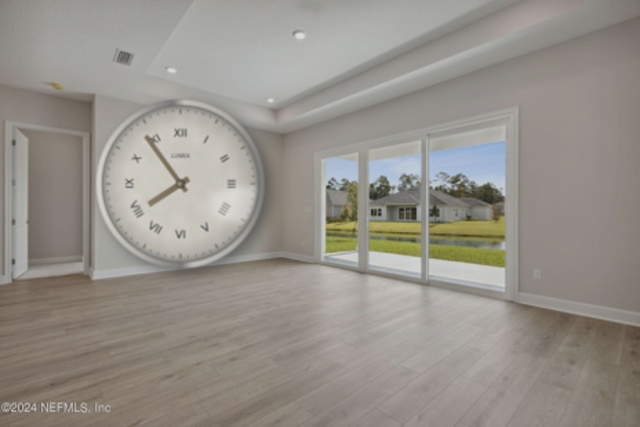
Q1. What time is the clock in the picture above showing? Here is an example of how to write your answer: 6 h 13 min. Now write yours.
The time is 7 h 54 min
